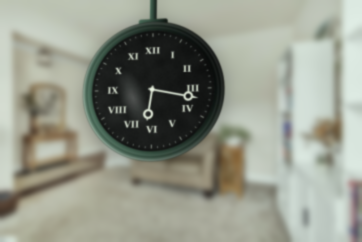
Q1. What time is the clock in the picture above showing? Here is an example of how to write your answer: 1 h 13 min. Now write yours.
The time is 6 h 17 min
